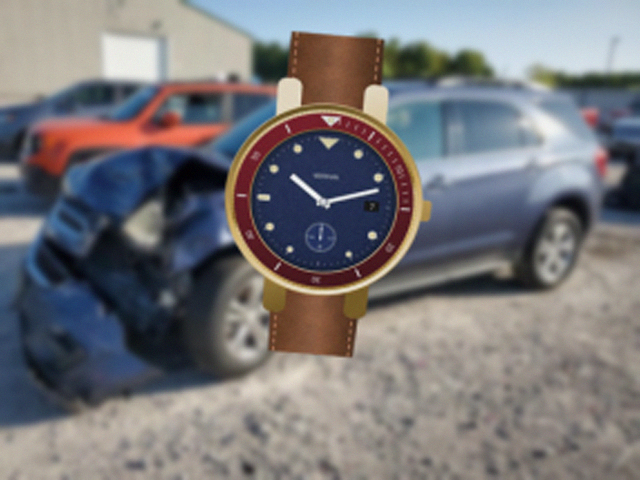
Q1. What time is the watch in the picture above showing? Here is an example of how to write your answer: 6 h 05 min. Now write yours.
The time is 10 h 12 min
